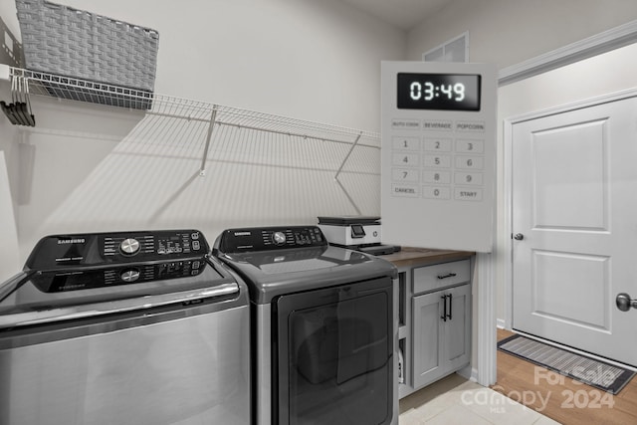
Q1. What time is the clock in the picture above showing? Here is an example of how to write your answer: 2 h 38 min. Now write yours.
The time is 3 h 49 min
